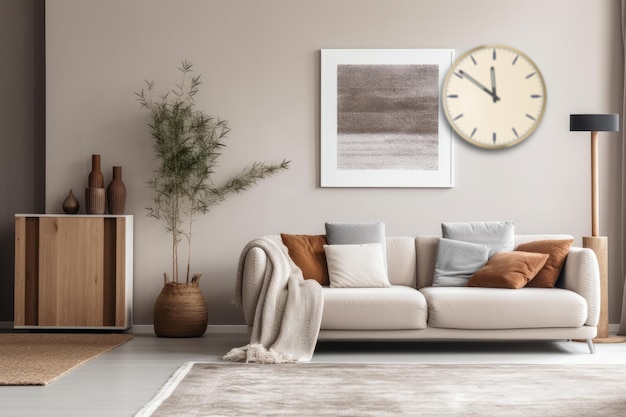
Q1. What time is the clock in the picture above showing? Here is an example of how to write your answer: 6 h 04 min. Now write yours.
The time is 11 h 51 min
